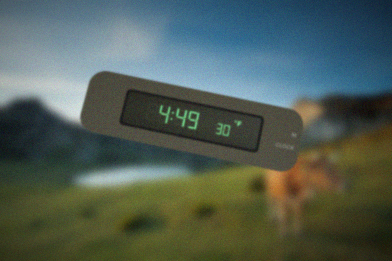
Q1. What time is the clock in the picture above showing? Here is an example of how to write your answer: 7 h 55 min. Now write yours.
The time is 4 h 49 min
